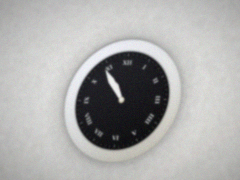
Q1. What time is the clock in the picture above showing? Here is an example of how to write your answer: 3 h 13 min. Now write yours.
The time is 10 h 54 min
